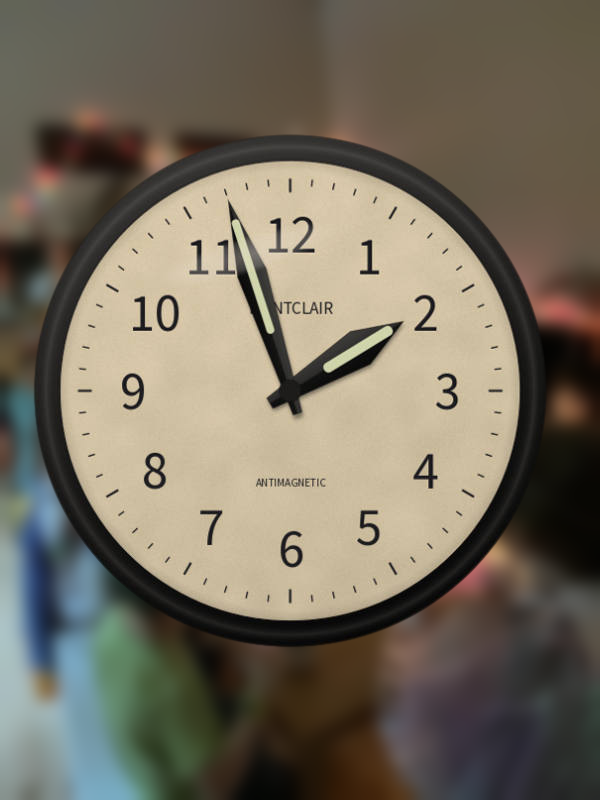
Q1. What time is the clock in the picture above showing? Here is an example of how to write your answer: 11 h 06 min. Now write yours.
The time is 1 h 57 min
